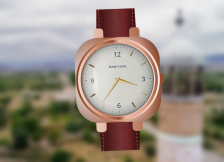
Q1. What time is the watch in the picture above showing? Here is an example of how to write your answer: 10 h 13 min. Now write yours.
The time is 3 h 36 min
